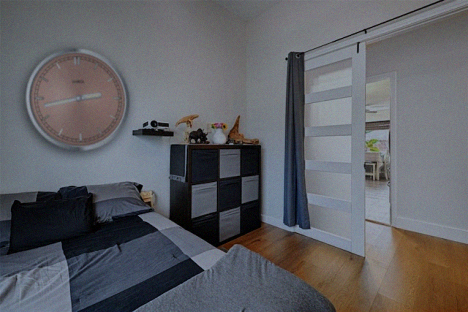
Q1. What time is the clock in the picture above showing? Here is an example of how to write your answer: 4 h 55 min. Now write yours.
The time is 2 h 43 min
